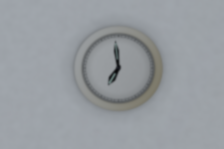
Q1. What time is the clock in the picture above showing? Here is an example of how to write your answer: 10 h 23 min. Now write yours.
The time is 6 h 59 min
